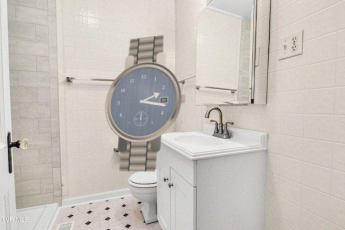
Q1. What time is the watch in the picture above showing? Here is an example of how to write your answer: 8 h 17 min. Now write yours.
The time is 2 h 17 min
